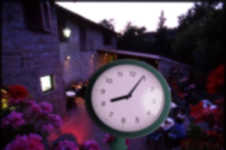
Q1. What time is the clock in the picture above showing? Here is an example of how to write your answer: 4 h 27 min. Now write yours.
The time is 8 h 04 min
